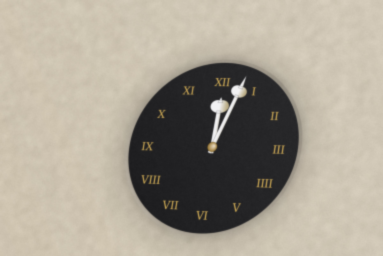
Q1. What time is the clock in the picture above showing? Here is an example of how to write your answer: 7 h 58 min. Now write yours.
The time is 12 h 03 min
